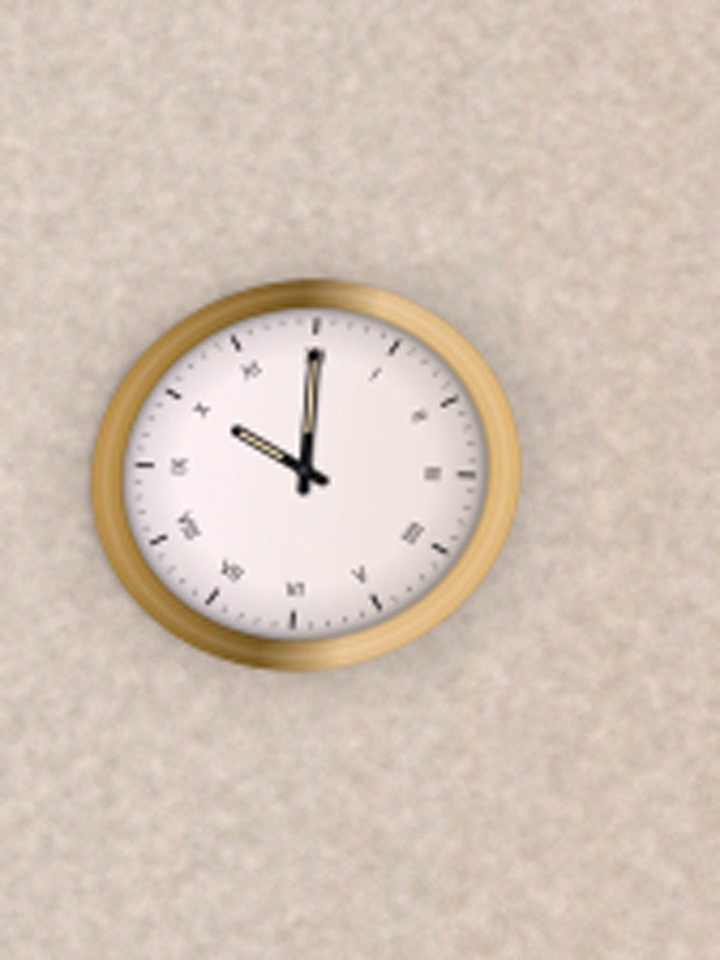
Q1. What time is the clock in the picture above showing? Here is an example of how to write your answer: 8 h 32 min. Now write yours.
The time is 10 h 00 min
